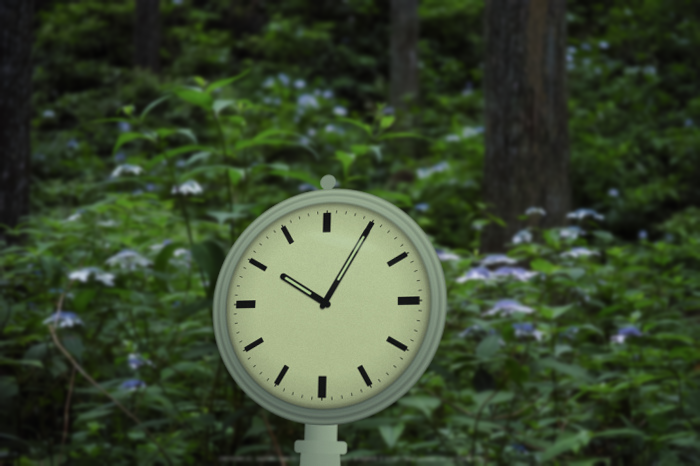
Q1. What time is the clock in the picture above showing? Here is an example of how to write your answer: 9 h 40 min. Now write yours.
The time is 10 h 05 min
